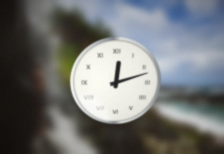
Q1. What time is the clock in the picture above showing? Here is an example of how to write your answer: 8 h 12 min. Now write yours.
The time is 12 h 12 min
